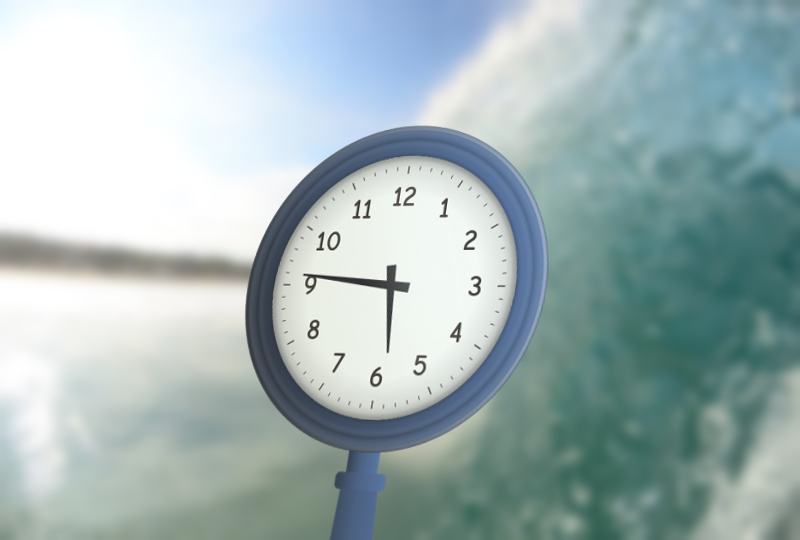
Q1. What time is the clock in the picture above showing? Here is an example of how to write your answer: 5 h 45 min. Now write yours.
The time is 5 h 46 min
